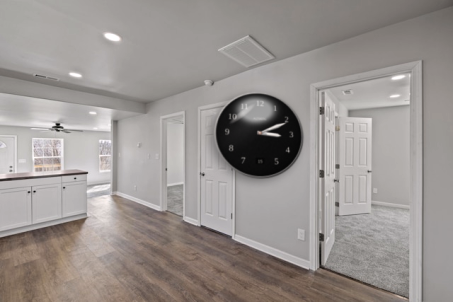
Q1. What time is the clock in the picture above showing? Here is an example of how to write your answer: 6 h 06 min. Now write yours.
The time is 3 h 11 min
